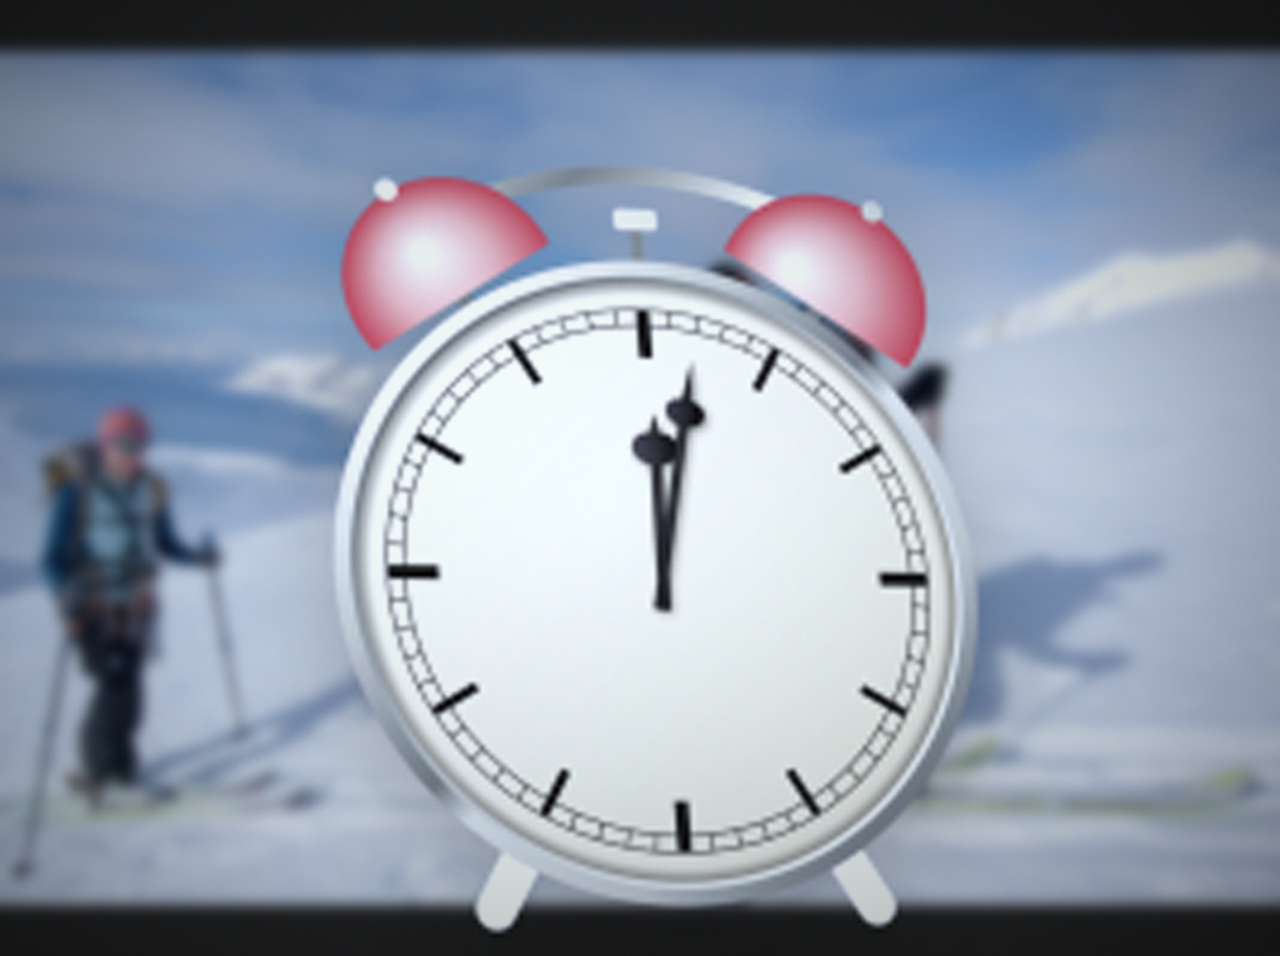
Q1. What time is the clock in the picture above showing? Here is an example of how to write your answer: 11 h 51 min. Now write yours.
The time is 12 h 02 min
